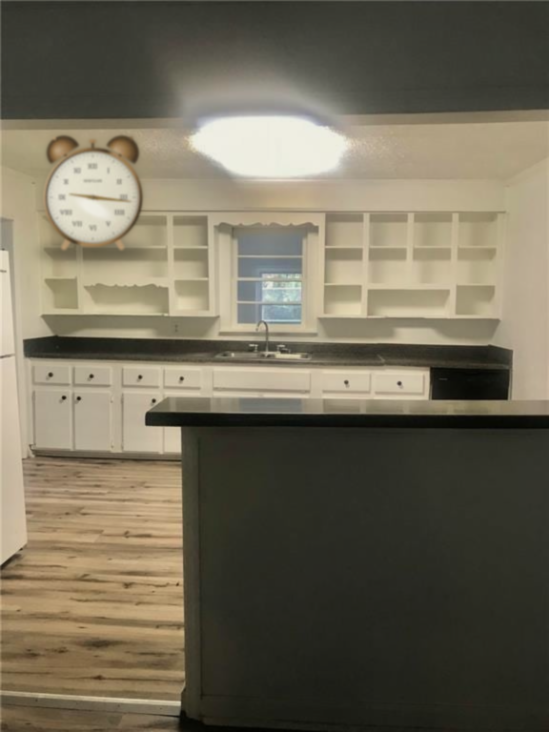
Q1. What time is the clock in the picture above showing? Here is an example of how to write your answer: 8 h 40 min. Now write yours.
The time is 9 h 16 min
